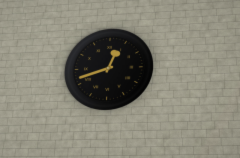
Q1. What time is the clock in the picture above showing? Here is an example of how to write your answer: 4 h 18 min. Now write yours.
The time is 12 h 42 min
